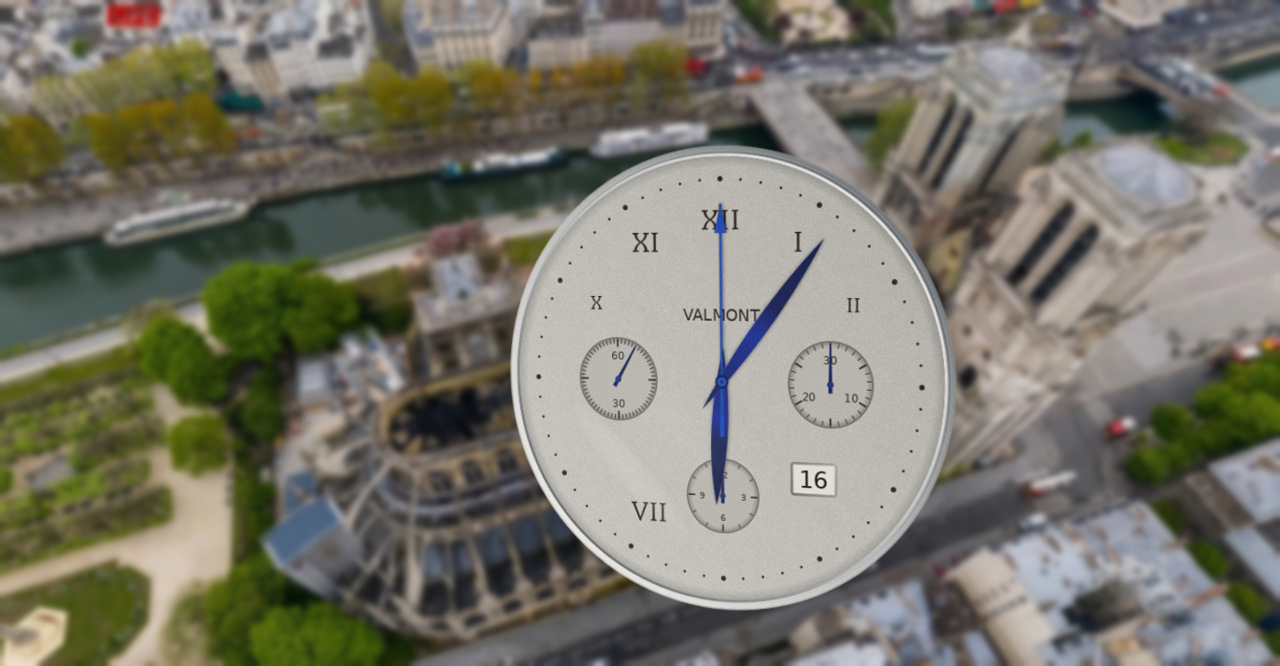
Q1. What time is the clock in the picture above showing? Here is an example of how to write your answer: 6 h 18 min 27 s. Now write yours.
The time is 6 h 06 min 05 s
